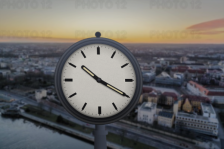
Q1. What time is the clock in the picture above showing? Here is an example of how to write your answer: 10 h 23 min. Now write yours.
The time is 10 h 20 min
